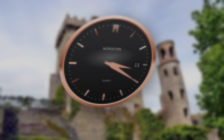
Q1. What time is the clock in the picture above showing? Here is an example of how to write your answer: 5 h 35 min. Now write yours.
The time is 3 h 20 min
